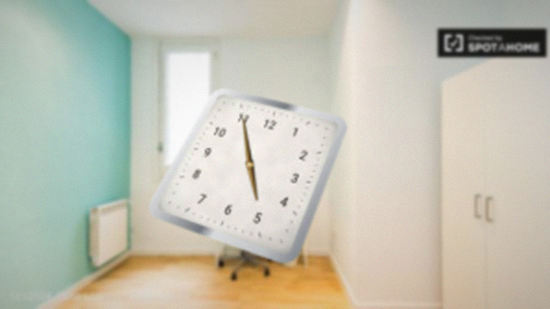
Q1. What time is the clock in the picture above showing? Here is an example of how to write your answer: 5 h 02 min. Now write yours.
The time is 4 h 55 min
